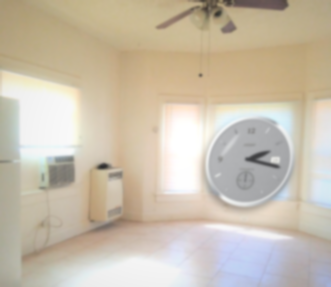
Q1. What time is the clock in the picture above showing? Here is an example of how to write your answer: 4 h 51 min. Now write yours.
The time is 2 h 17 min
